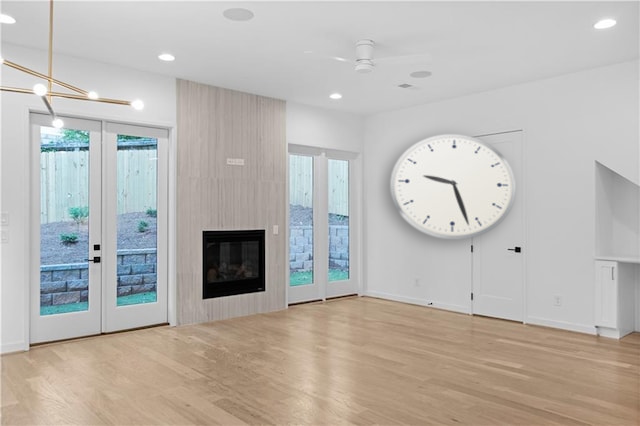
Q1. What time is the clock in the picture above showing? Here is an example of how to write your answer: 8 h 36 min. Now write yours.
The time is 9 h 27 min
